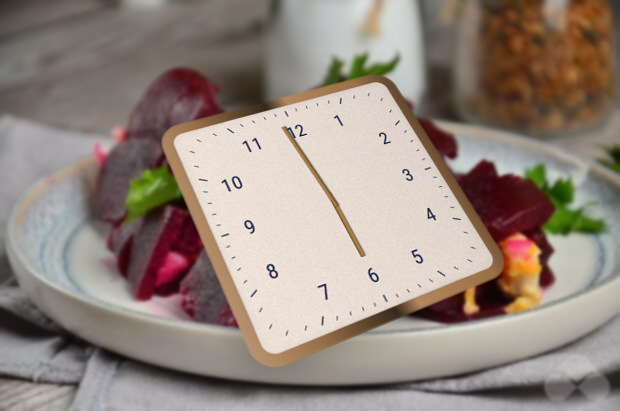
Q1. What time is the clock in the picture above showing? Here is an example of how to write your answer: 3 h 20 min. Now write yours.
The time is 5 h 59 min
